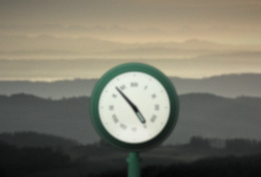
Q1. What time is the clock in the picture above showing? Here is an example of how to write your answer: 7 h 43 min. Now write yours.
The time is 4 h 53 min
